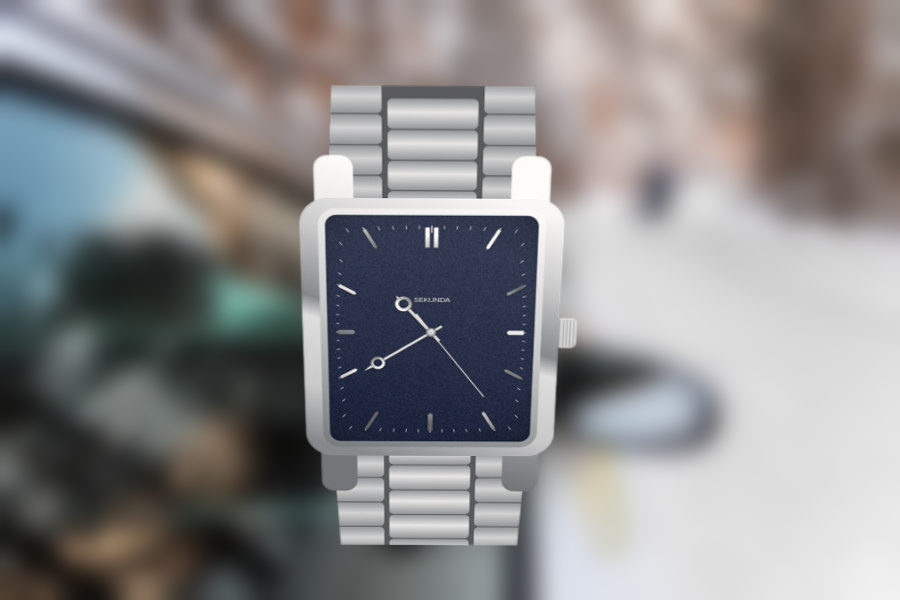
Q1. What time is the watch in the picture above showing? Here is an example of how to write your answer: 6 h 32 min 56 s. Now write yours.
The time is 10 h 39 min 24 s
